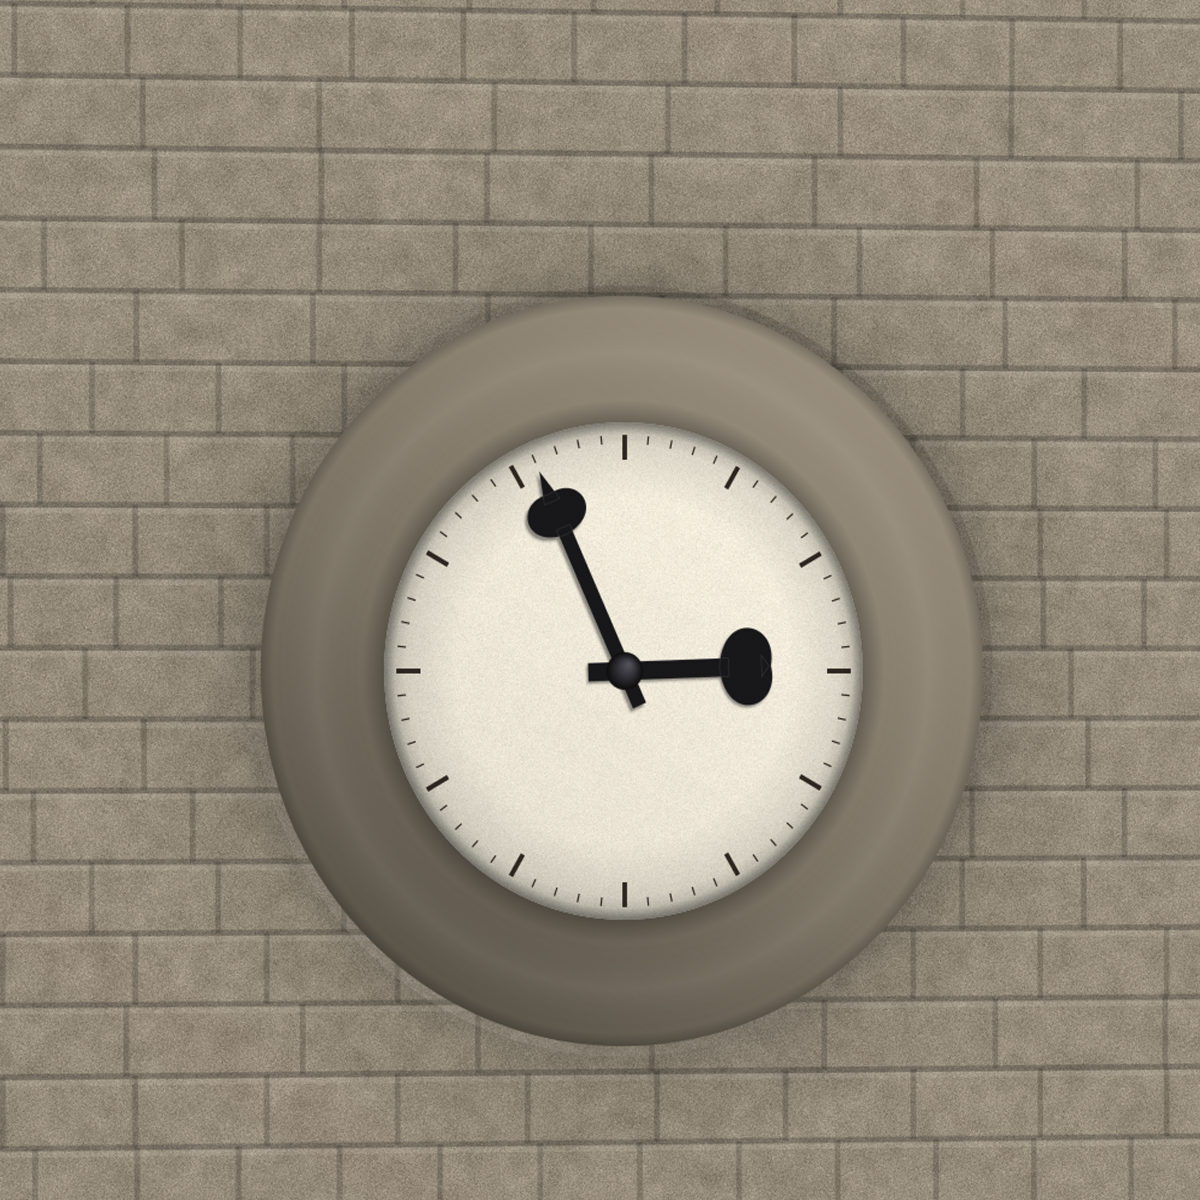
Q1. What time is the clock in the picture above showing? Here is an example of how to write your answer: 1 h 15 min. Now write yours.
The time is 2 h 56 min
